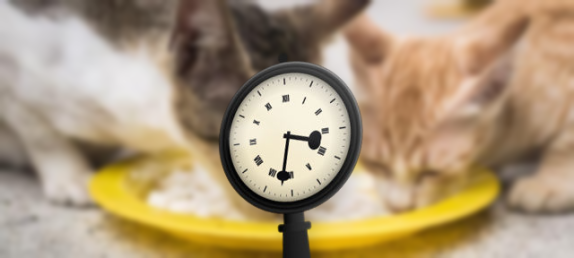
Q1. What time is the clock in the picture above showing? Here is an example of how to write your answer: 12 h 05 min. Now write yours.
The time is 3 h 32 min
